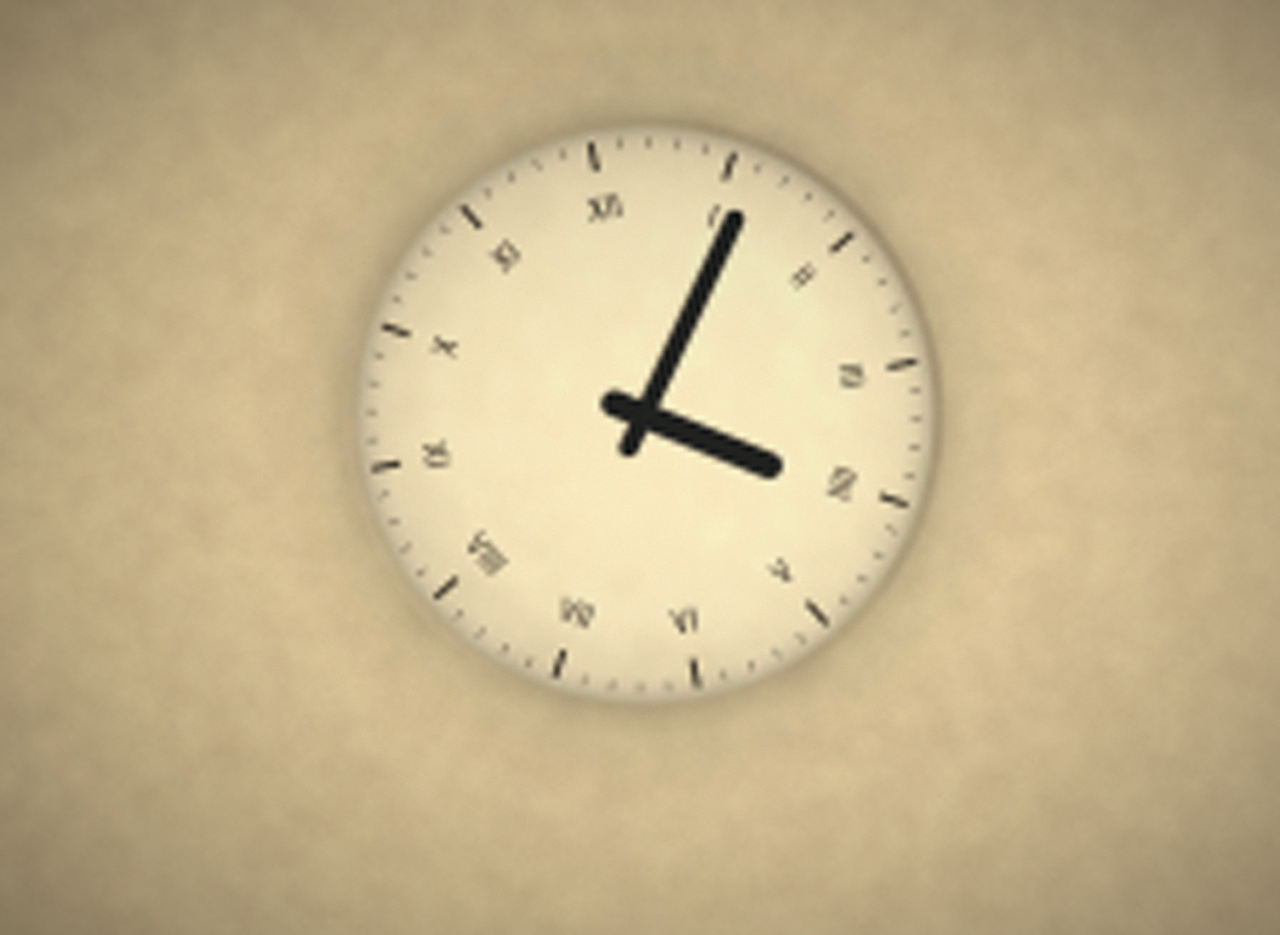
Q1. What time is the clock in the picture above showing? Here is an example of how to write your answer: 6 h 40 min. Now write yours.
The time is 4 h 06 min
